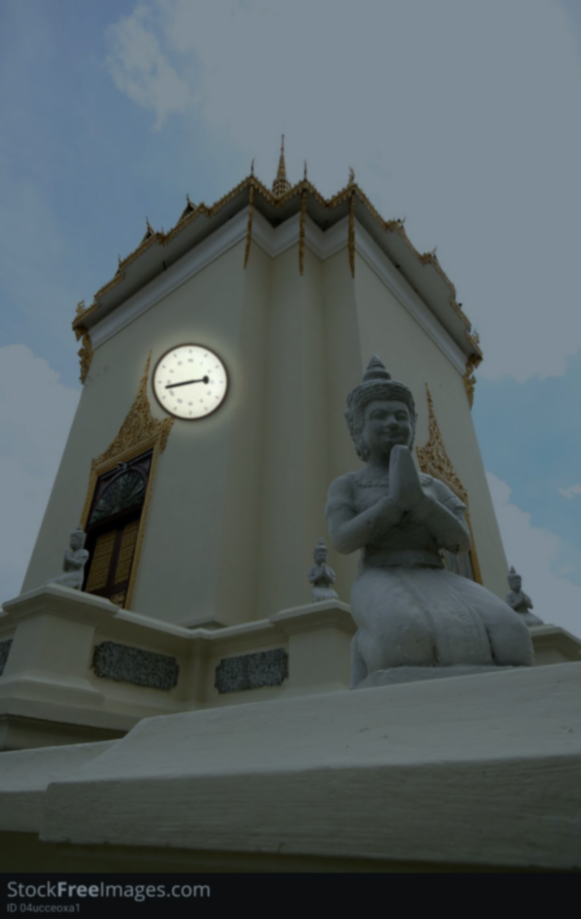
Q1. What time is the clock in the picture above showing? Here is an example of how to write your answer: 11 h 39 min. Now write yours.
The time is 2 h 43 min
